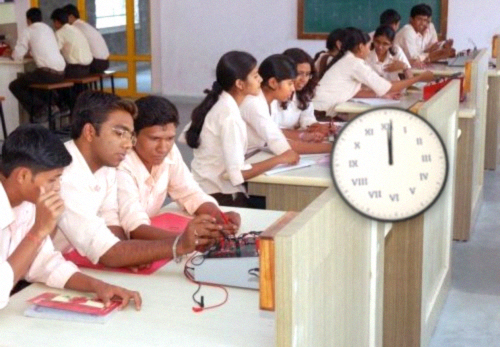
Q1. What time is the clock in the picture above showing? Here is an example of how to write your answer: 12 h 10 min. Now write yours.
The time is 12 h 01 min
